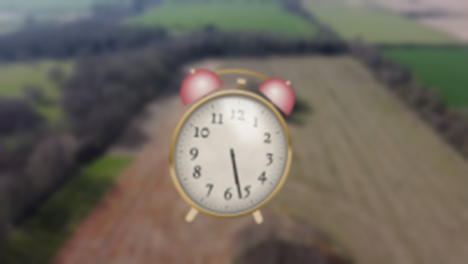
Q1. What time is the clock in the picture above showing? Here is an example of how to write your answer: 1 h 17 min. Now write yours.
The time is 5 h 27 min
